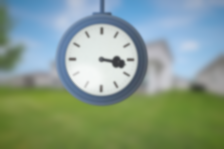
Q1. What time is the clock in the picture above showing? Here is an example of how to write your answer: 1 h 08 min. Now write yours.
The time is 3 h 17 min
